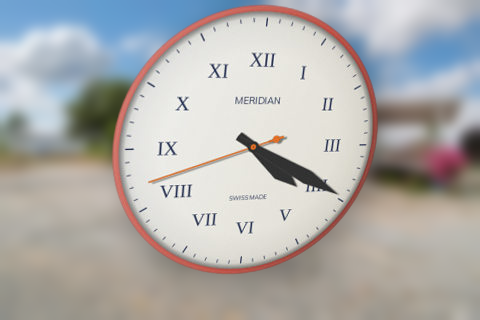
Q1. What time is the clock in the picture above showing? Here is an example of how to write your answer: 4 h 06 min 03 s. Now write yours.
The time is 4 h 19 min 42 s
